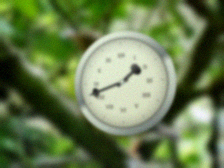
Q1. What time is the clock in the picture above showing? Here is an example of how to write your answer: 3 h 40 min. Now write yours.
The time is 1 h 42 min
